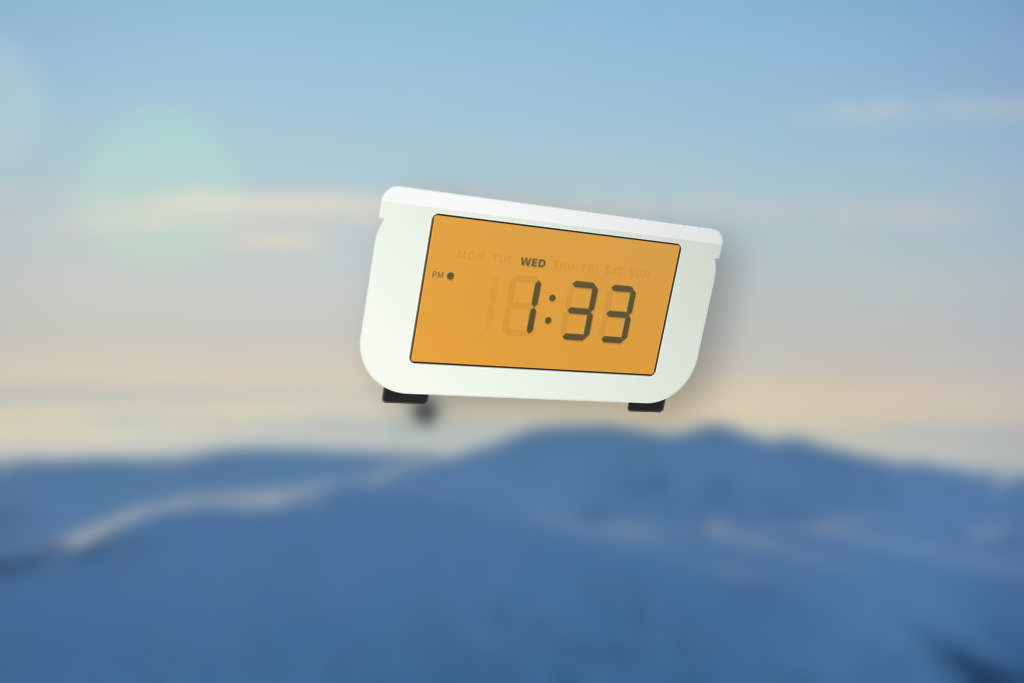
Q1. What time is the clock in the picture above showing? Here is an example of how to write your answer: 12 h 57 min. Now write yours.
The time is 1 h 33 min
